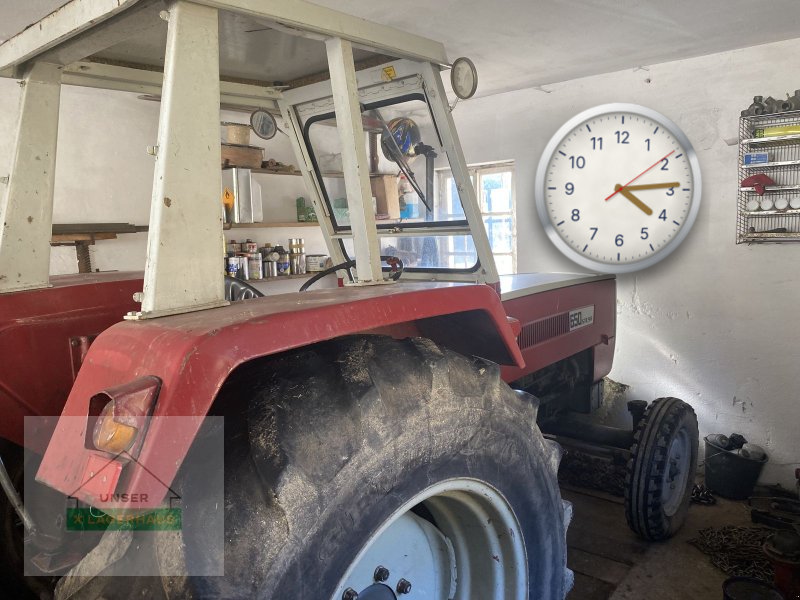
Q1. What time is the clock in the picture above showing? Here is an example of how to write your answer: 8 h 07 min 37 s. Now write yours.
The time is 4 h 14 min 09 s
